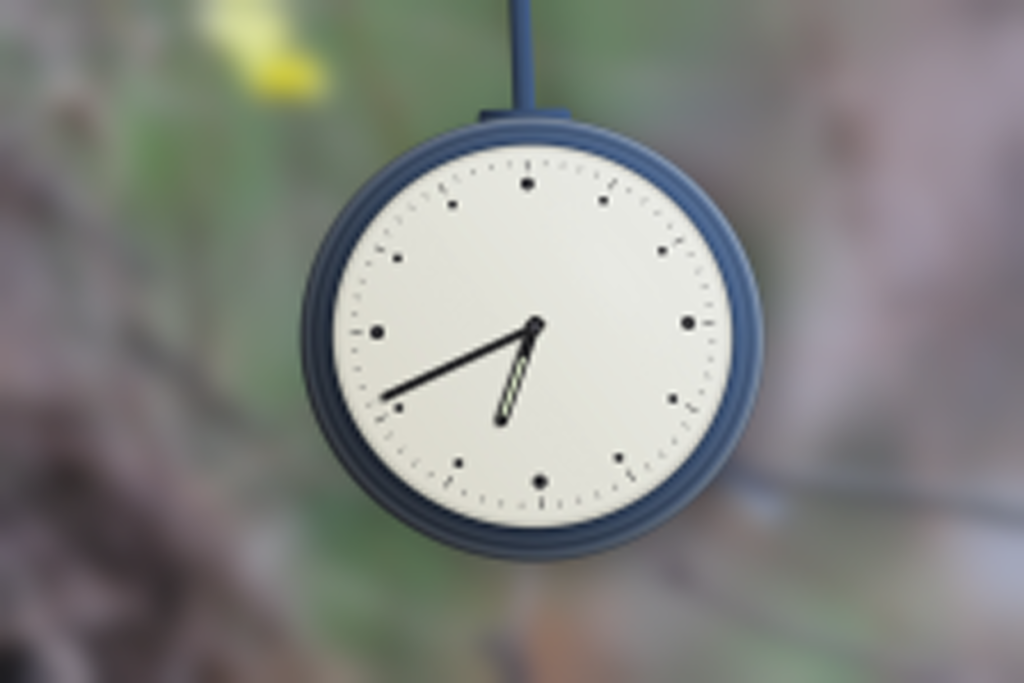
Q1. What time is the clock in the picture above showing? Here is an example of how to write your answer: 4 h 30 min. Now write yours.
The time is 6 h 41 min
